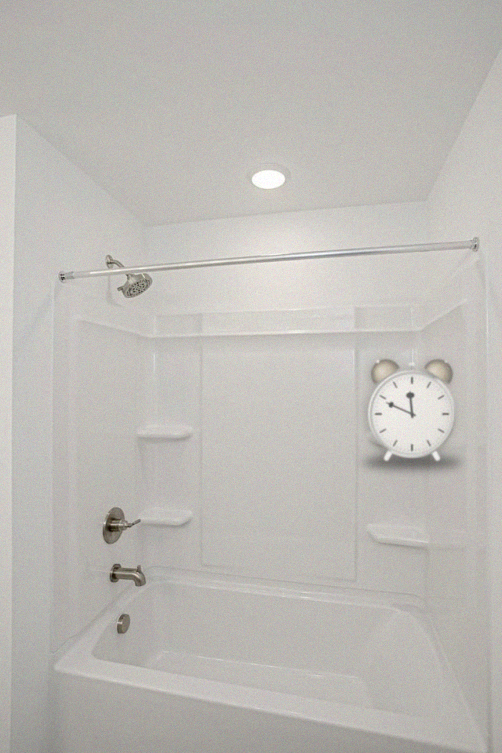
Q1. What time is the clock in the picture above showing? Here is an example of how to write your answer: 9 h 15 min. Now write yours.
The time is 11 h 49 min
